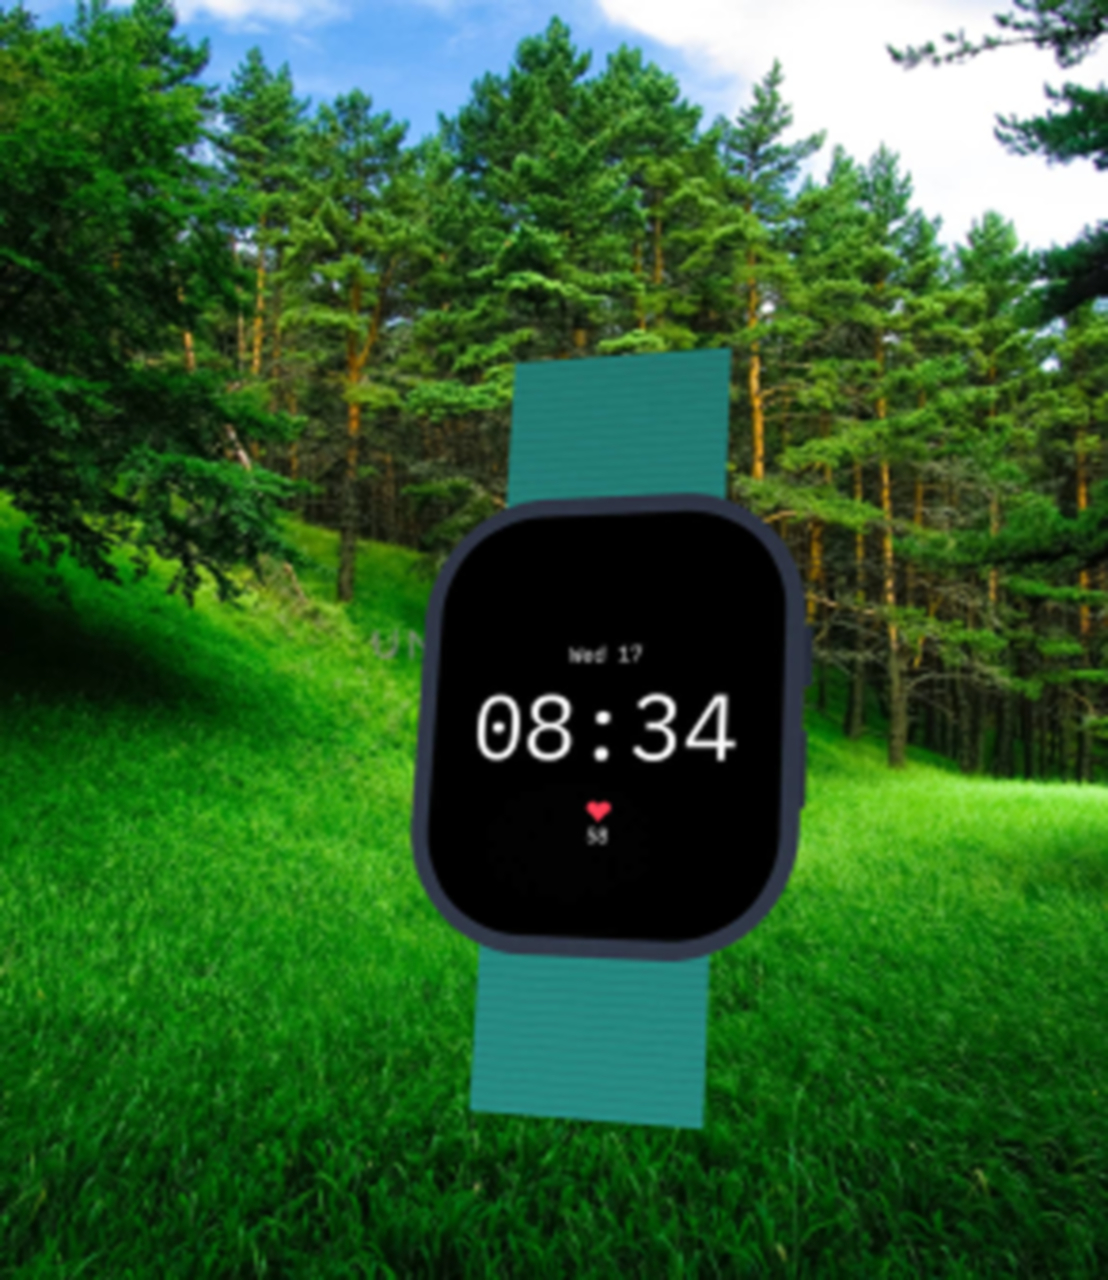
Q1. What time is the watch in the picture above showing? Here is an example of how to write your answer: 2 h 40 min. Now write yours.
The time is 8 h 34 min
